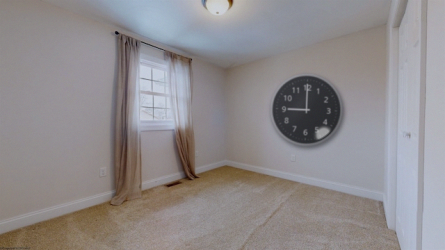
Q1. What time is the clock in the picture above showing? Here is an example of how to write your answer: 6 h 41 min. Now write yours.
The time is 9 h 00 min
